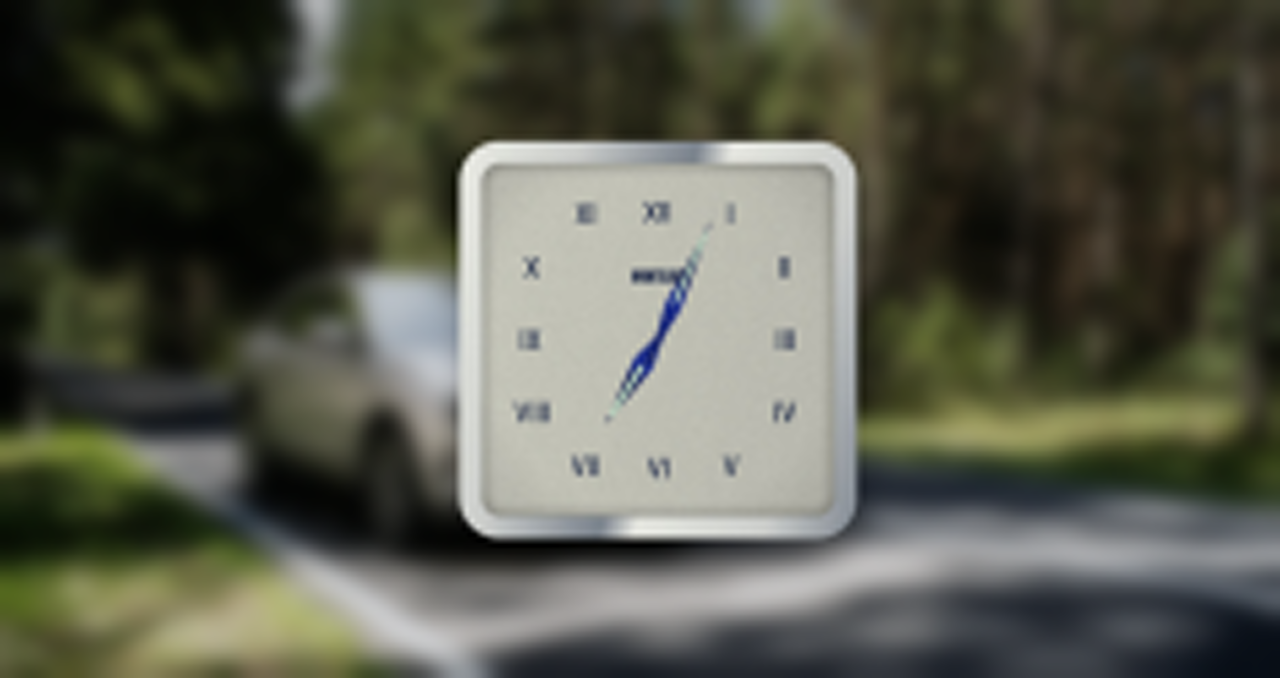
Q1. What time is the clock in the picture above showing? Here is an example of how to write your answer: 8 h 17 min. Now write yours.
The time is 7 h 04 min
